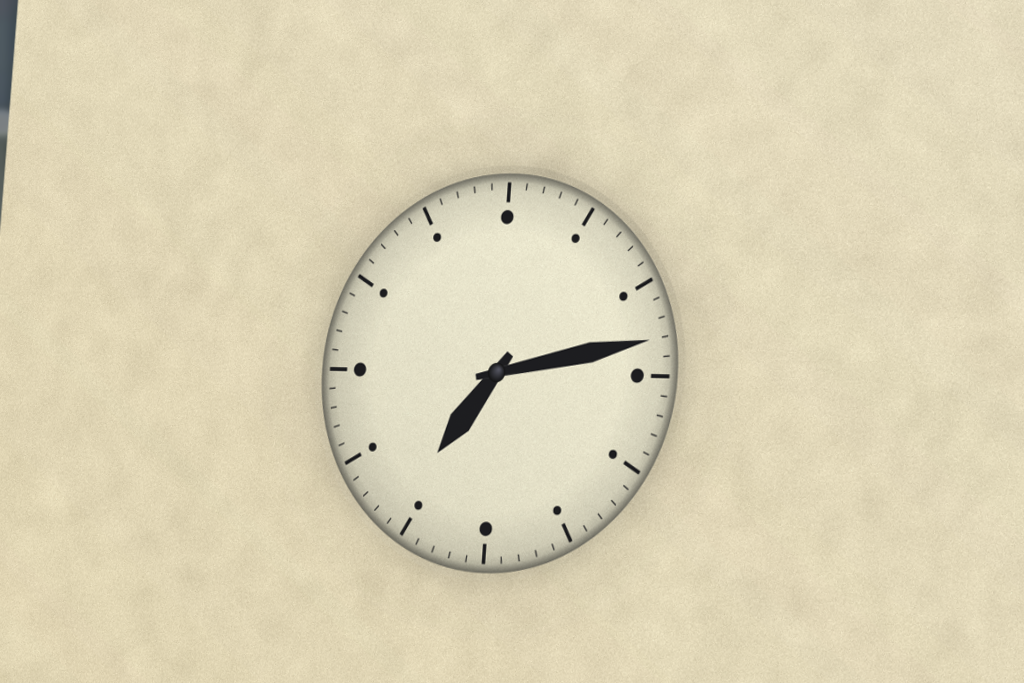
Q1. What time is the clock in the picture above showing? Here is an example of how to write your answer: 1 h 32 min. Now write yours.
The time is 7 h 13 min
